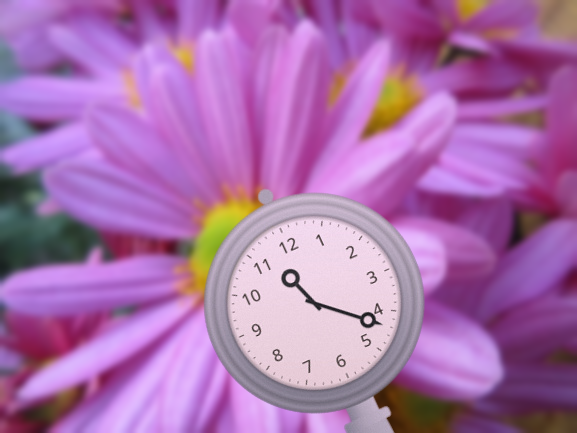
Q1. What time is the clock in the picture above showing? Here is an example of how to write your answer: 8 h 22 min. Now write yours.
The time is 11 h 22 min
